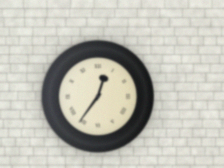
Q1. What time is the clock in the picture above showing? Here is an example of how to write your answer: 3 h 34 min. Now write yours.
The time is 12 h 36 min
